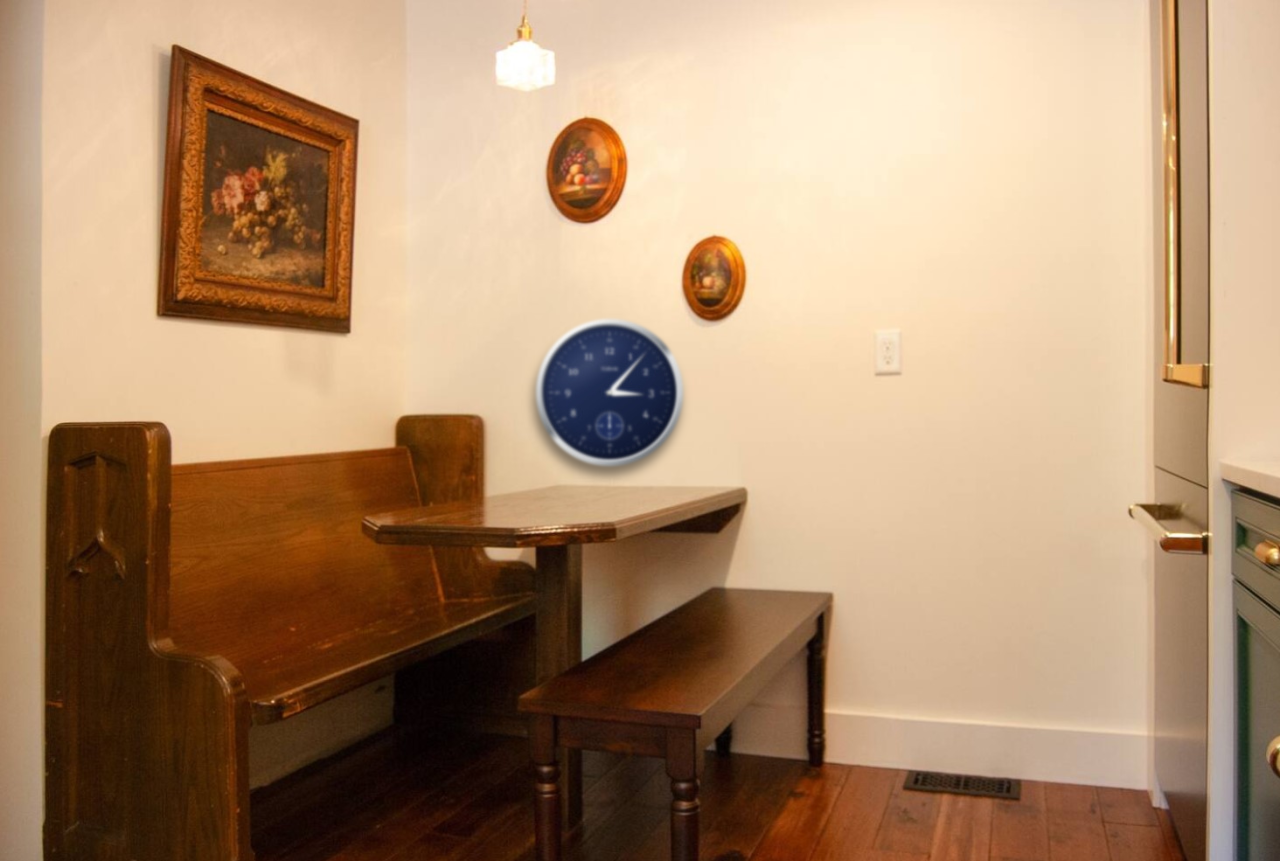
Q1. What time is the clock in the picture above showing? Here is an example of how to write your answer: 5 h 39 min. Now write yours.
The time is 3 h 07 min
